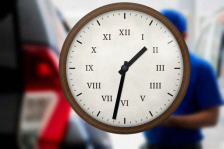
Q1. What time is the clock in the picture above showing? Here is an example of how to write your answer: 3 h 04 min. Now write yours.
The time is 1 h 32 min
